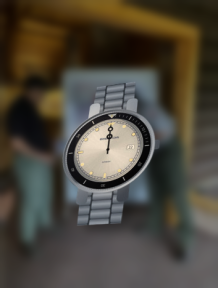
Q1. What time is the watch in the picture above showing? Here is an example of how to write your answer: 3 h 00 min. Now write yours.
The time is 12 h 00 min
